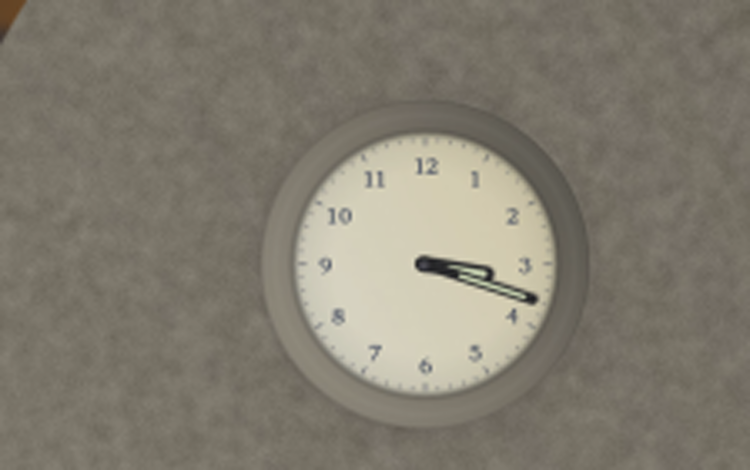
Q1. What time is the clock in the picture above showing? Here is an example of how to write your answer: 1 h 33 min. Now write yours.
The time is 3 h 18 min
